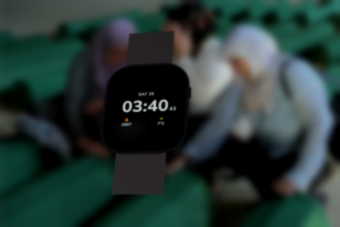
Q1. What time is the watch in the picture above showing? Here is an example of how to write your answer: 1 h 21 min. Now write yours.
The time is 3 h 40 min
